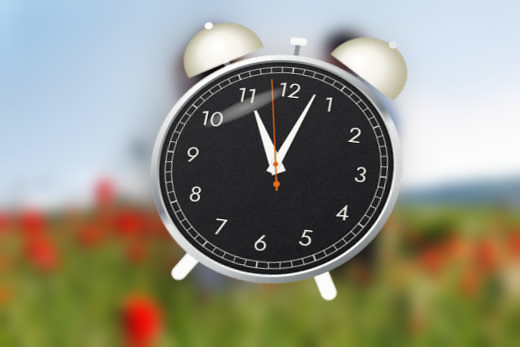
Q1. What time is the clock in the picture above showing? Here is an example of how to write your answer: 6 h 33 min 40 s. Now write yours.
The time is 11 h 02 min 58 s
